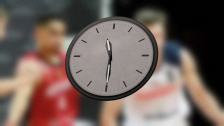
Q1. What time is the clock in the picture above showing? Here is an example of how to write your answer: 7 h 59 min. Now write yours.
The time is 11 h 30 min
